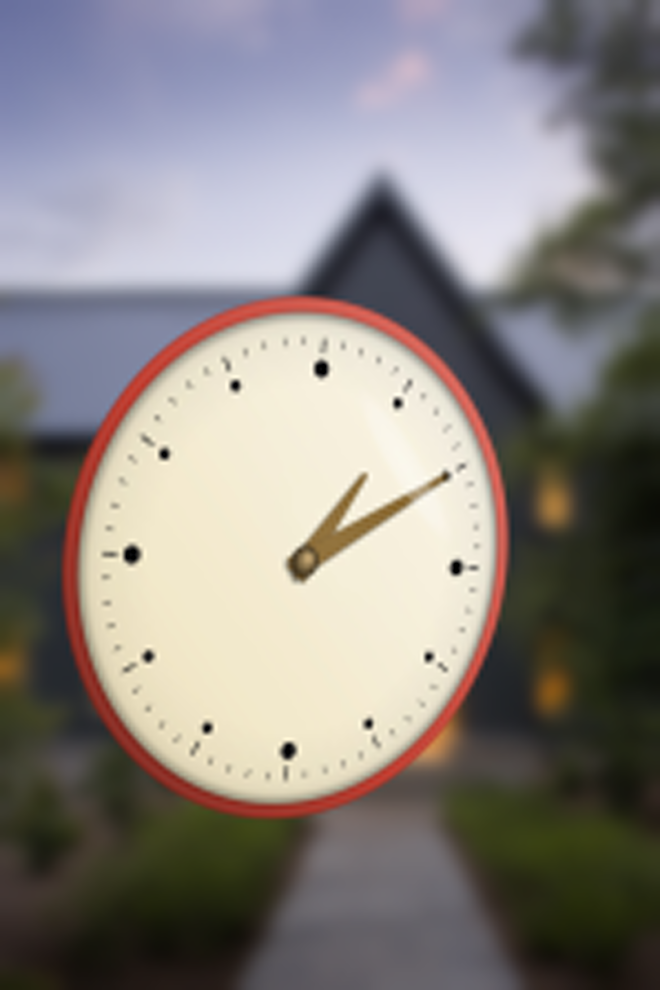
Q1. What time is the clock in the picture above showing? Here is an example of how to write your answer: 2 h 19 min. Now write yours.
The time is 1 h 10 min
